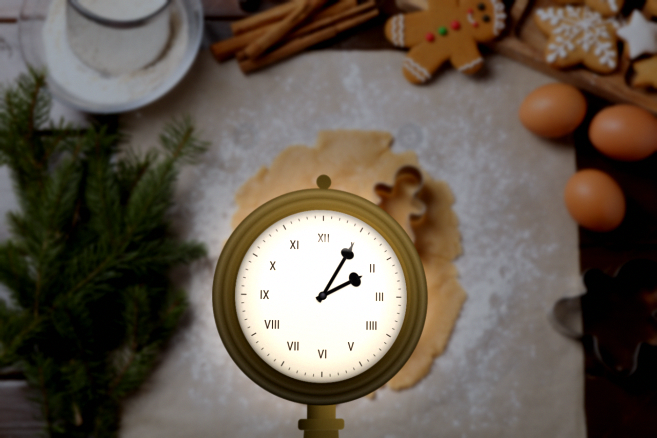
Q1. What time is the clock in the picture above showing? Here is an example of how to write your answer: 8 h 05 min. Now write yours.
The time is 2 h 05 min
